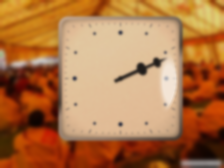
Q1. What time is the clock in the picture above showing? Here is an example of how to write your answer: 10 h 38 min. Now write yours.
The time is 2 h 11 min
